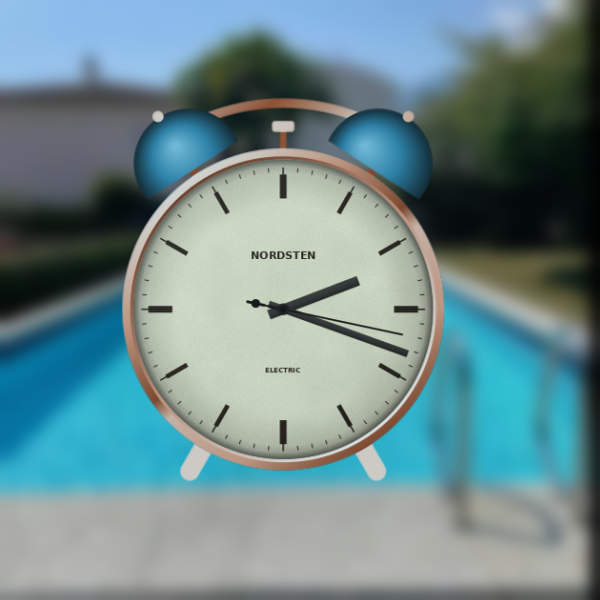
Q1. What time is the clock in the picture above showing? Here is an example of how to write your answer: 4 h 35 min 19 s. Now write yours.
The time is 2 h 18 min 17 s
